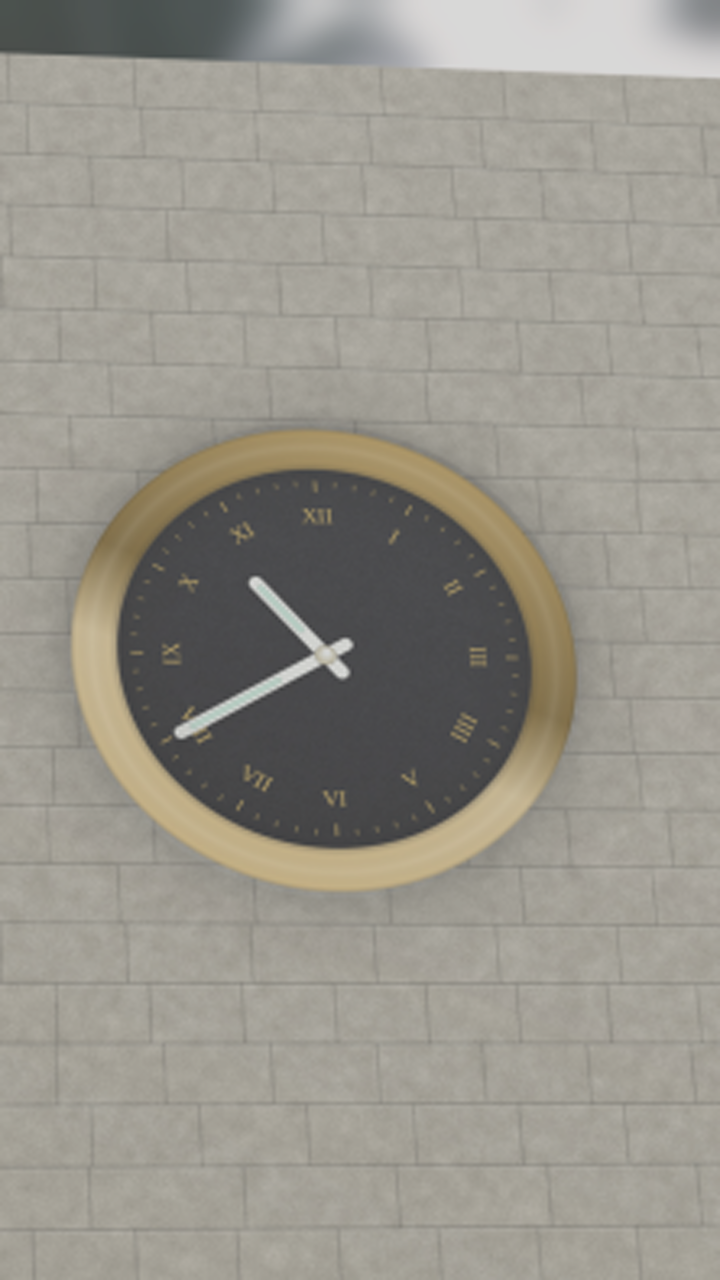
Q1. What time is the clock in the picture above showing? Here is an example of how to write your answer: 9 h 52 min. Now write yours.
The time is 10 h 40 min
